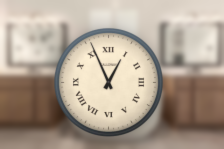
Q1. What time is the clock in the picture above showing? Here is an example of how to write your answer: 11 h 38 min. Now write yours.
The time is 12 h 56 min
